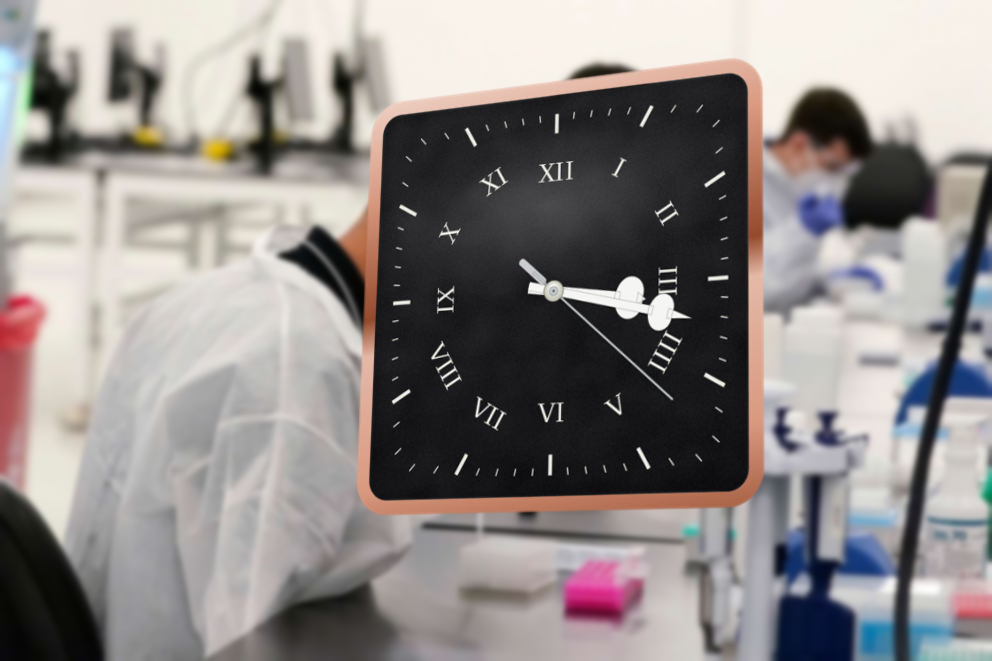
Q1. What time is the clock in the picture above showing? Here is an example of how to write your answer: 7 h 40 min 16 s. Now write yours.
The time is 3 h 17 min 22 s
